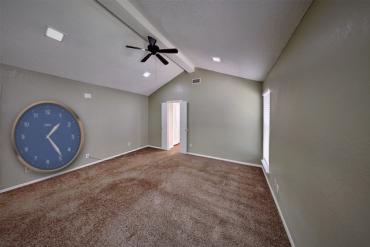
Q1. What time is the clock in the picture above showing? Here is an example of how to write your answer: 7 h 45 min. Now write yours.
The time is 1 h 24 min
